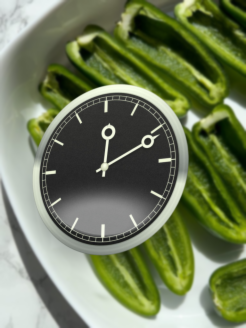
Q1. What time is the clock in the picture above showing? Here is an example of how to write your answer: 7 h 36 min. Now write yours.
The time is 12 h 11 min
